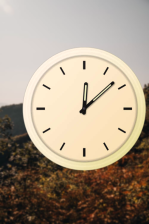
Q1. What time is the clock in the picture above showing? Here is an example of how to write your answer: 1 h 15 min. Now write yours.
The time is 12 h 08 min
